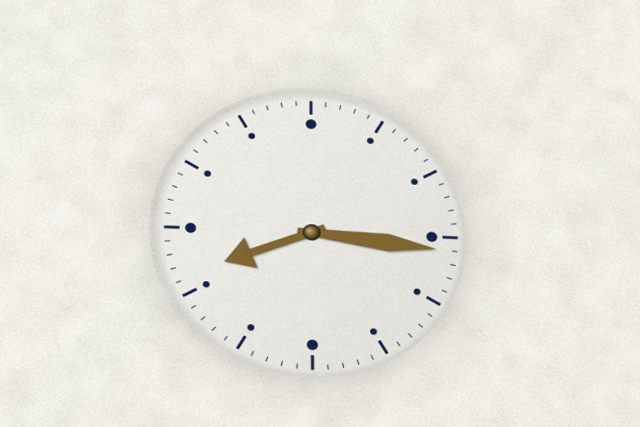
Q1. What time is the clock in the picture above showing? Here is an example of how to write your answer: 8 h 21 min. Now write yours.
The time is 8 h 16 min
